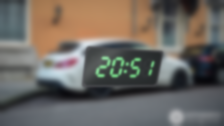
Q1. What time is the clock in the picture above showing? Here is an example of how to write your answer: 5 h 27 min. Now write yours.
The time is 20 h 51 min
